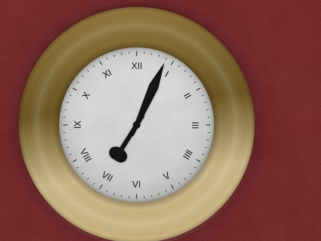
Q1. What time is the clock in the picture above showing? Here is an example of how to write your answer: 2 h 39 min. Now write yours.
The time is 7 h 04 min
